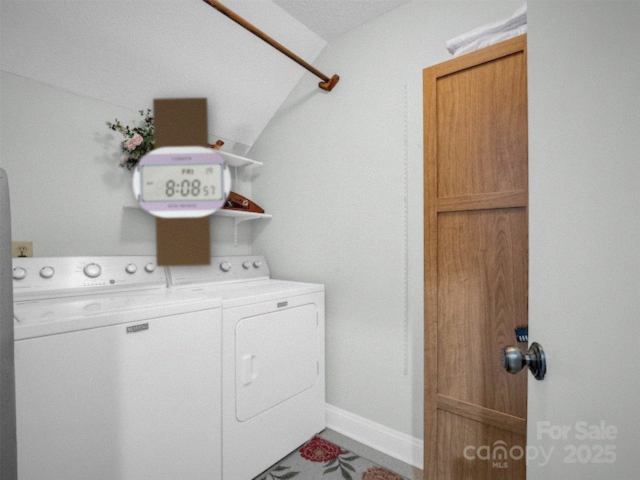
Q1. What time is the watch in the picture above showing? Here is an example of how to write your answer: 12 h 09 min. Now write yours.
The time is 8 h 08 min
